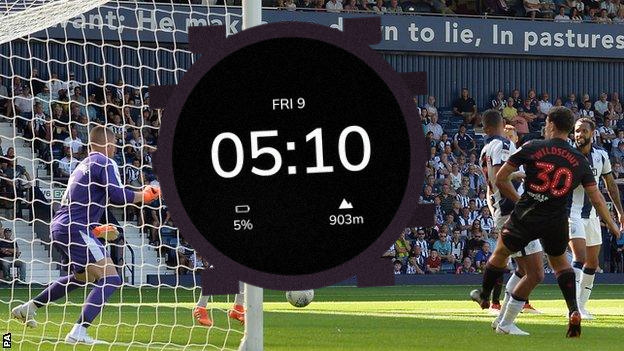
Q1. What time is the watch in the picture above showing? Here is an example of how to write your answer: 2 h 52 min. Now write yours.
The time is 5 h 10 min
